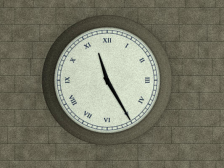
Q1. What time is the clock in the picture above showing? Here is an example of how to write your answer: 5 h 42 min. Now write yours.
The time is 11 h 25 min
